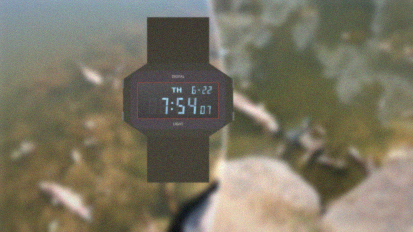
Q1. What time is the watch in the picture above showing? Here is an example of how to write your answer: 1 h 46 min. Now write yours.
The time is 7 h 54 min
